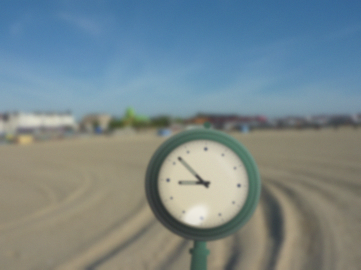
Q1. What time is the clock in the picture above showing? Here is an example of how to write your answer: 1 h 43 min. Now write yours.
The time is 8 h 52 min
